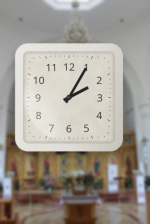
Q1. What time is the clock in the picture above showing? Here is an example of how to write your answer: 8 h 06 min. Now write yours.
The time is 2 h 05 min
